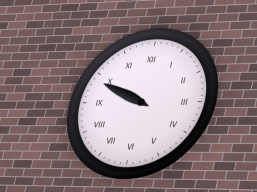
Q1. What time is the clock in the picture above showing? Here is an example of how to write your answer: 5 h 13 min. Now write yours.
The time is 9 h 49 min
